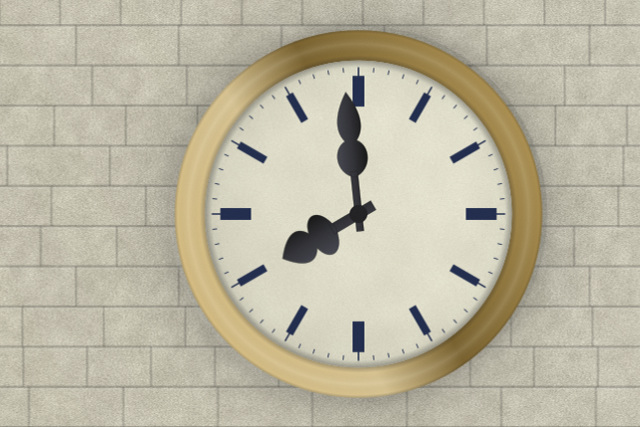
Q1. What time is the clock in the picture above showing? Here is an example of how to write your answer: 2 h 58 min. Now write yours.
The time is 7 h 59 min
